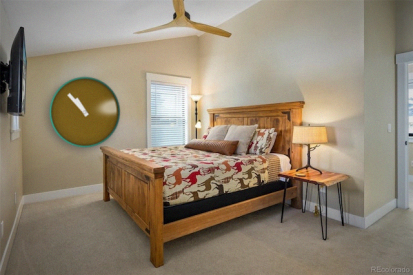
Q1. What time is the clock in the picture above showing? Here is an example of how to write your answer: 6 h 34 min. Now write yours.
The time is 10 h 53 min
